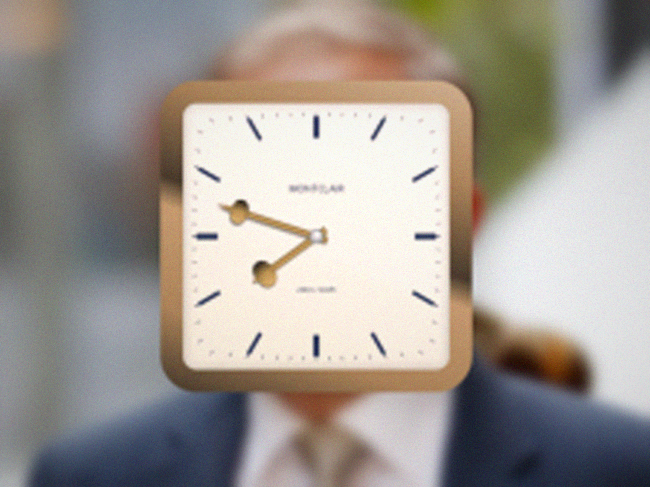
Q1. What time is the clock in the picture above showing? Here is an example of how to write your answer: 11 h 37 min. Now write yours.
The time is 7 h 48 min
